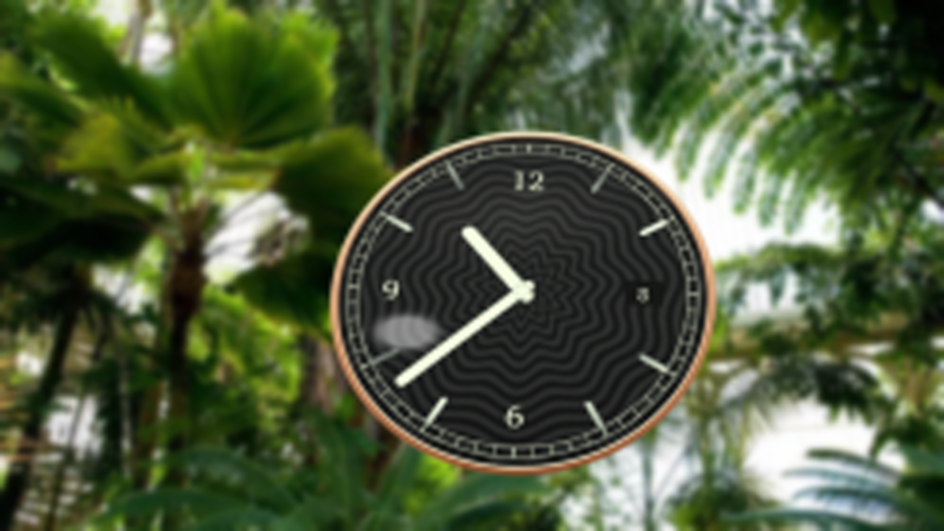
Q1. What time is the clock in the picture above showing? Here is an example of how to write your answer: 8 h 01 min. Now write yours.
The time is 10 h 38 min
